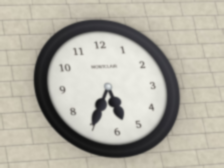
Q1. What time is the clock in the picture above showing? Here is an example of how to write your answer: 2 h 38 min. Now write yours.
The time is 5 h 35 min
